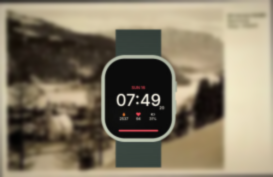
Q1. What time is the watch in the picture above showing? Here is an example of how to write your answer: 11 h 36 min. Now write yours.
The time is 7 h 49 min
